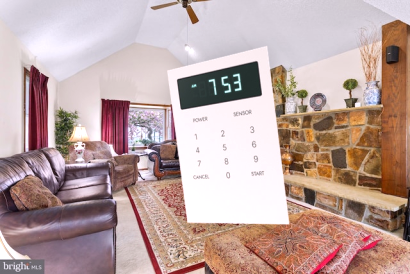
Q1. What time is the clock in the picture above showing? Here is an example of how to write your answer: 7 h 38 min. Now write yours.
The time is 7 h 53 min
